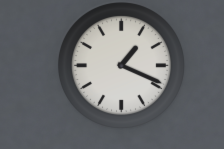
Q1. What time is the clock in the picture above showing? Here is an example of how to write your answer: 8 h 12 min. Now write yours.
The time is 1 h 19 min
